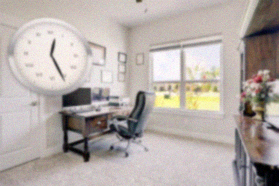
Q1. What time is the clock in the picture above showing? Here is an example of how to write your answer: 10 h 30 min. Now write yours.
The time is 12 h 26 min
